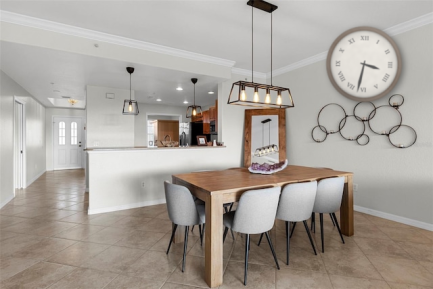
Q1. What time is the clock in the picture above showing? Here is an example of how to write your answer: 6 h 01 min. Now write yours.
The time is 3 h 32 min
